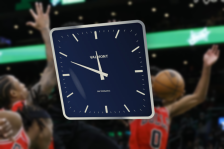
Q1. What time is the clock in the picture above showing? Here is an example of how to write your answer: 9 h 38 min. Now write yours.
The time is 11 h 49 min
